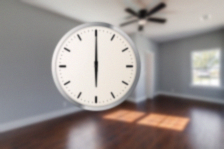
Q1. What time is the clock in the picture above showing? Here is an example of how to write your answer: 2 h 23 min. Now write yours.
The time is 6 h 00 min
